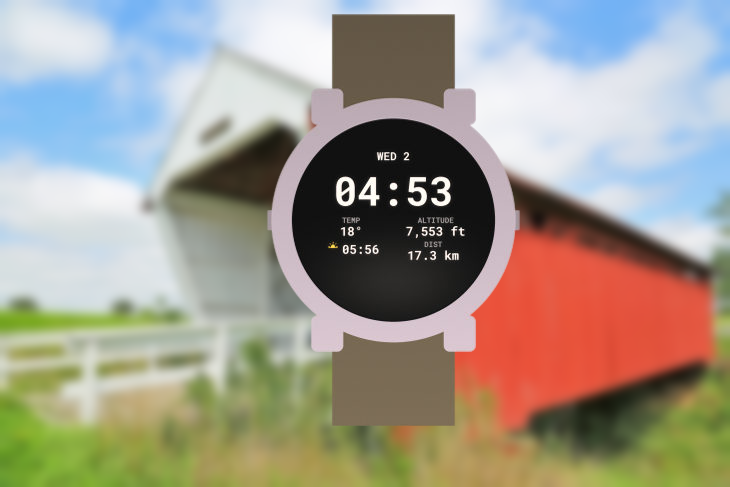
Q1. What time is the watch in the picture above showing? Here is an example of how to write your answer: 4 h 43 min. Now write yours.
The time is 4 h 53 min
